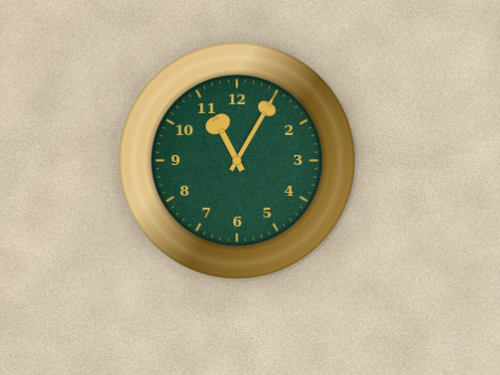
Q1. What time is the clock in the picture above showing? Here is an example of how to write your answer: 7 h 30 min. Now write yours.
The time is 11 h 05 min
